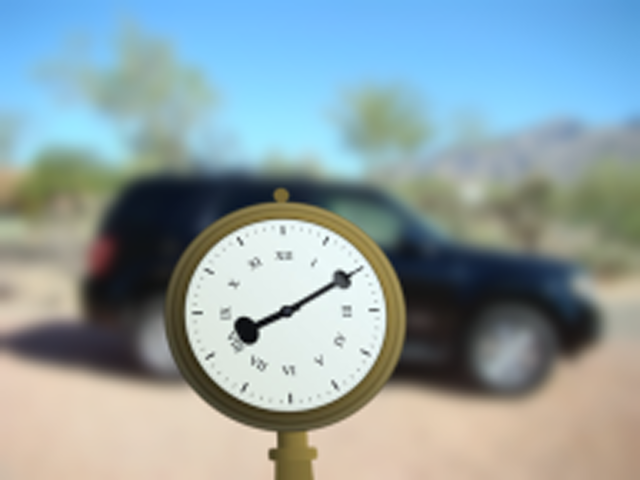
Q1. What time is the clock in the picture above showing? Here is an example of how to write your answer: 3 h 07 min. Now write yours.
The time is 8 h 10 min
